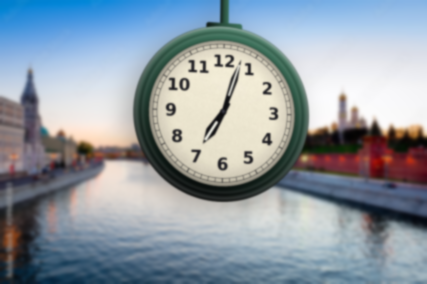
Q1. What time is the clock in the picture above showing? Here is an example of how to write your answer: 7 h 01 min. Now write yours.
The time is 7 h 03 min
